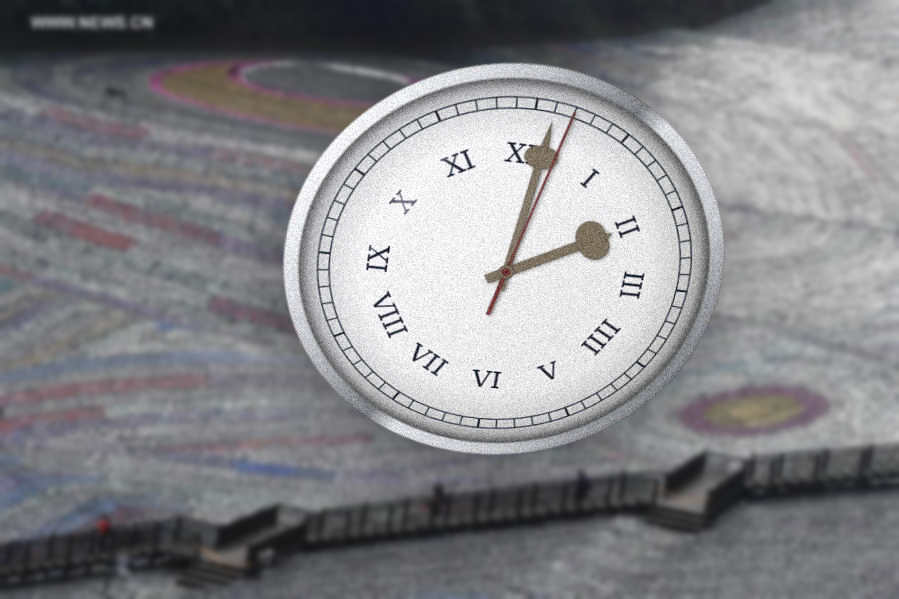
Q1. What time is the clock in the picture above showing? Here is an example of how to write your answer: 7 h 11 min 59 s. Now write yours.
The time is 2 h 01 min 02 s
